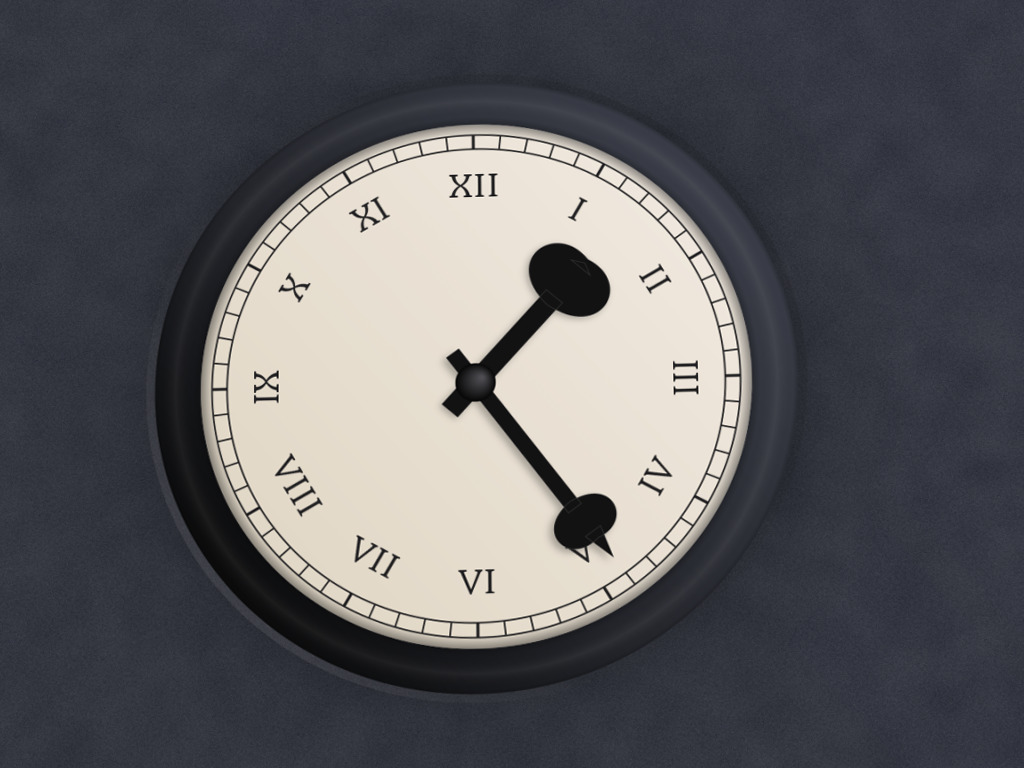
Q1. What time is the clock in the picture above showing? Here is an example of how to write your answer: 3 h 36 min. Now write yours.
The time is 1 h 24 min
